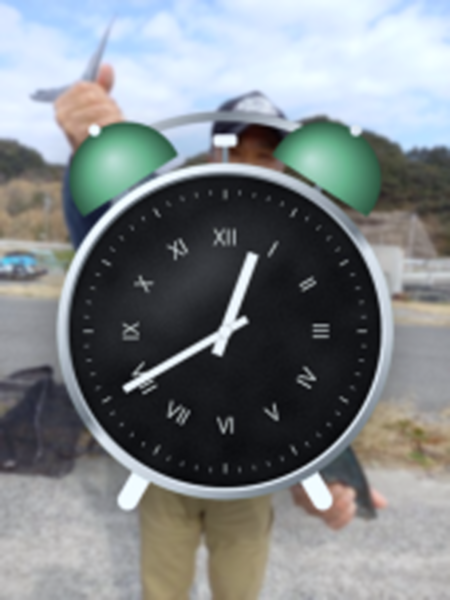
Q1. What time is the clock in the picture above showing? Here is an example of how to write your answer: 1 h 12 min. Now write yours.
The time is 12 h 40 min
